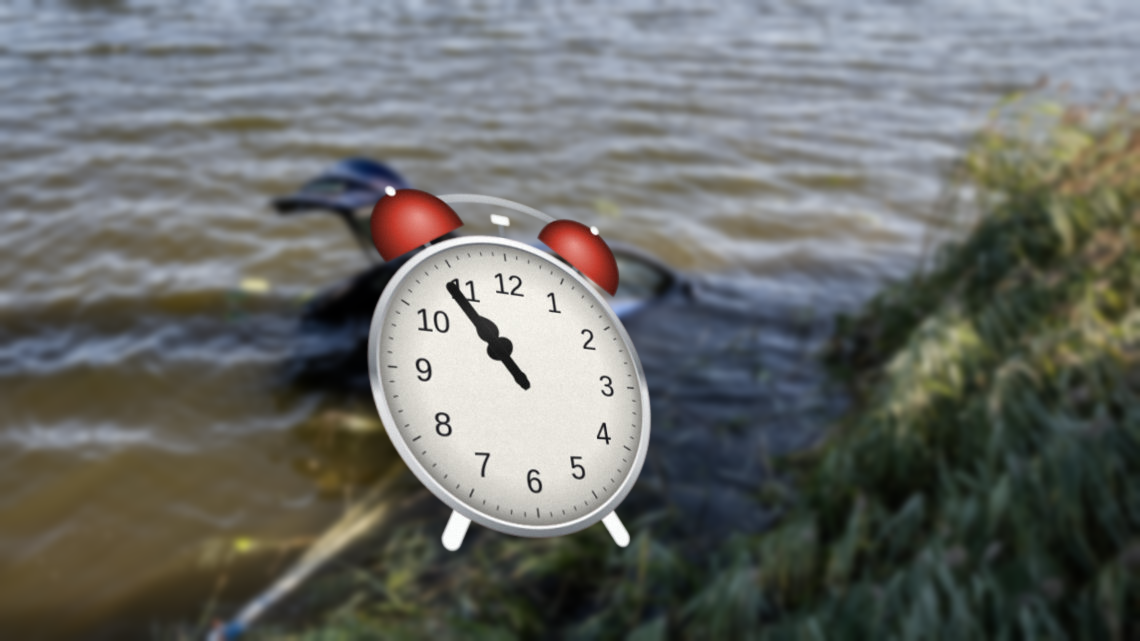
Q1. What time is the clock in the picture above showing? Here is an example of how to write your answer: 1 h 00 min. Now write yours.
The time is 10 h 54 min
